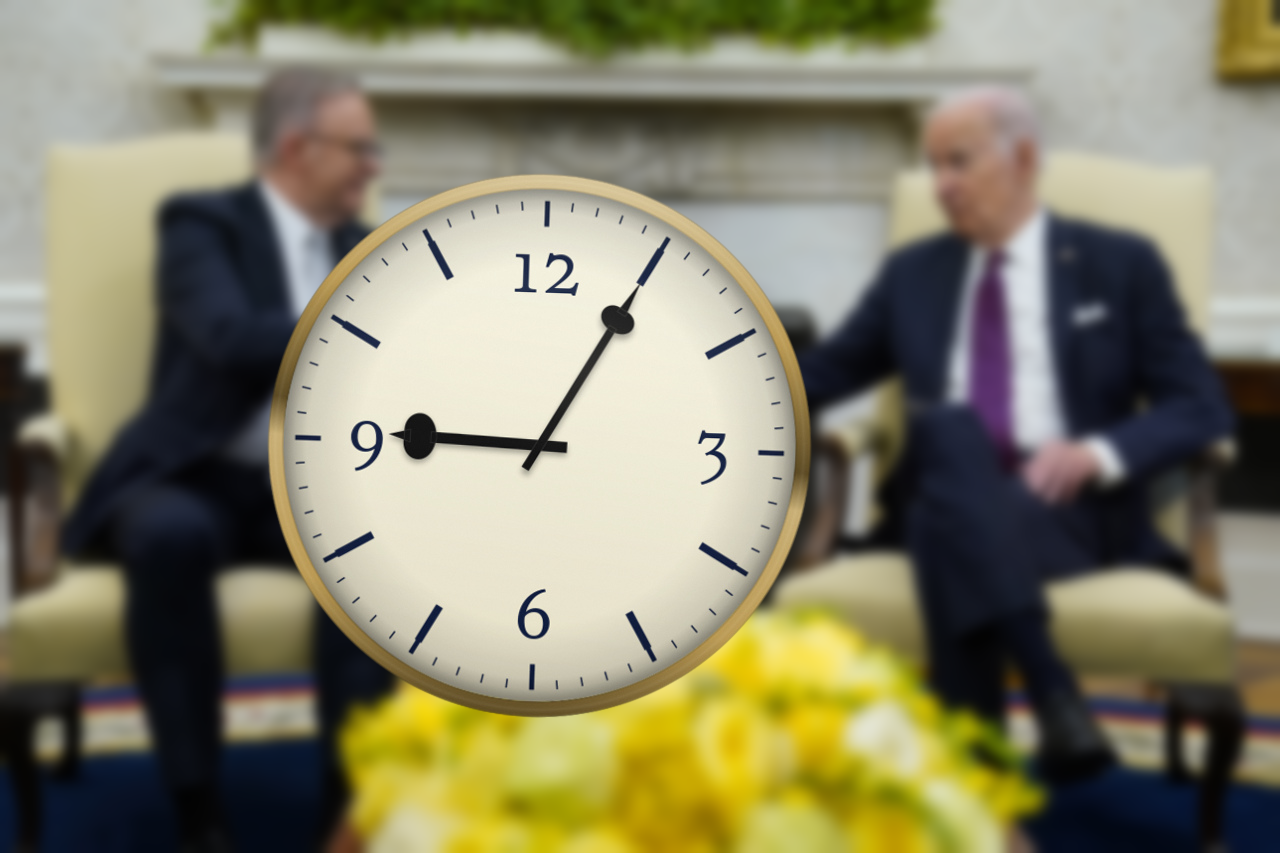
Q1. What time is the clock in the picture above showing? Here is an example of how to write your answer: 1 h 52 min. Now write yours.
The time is 9 h 05 min
